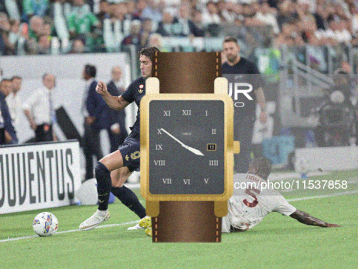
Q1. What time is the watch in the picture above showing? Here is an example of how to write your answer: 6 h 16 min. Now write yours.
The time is 3 h 51 min
